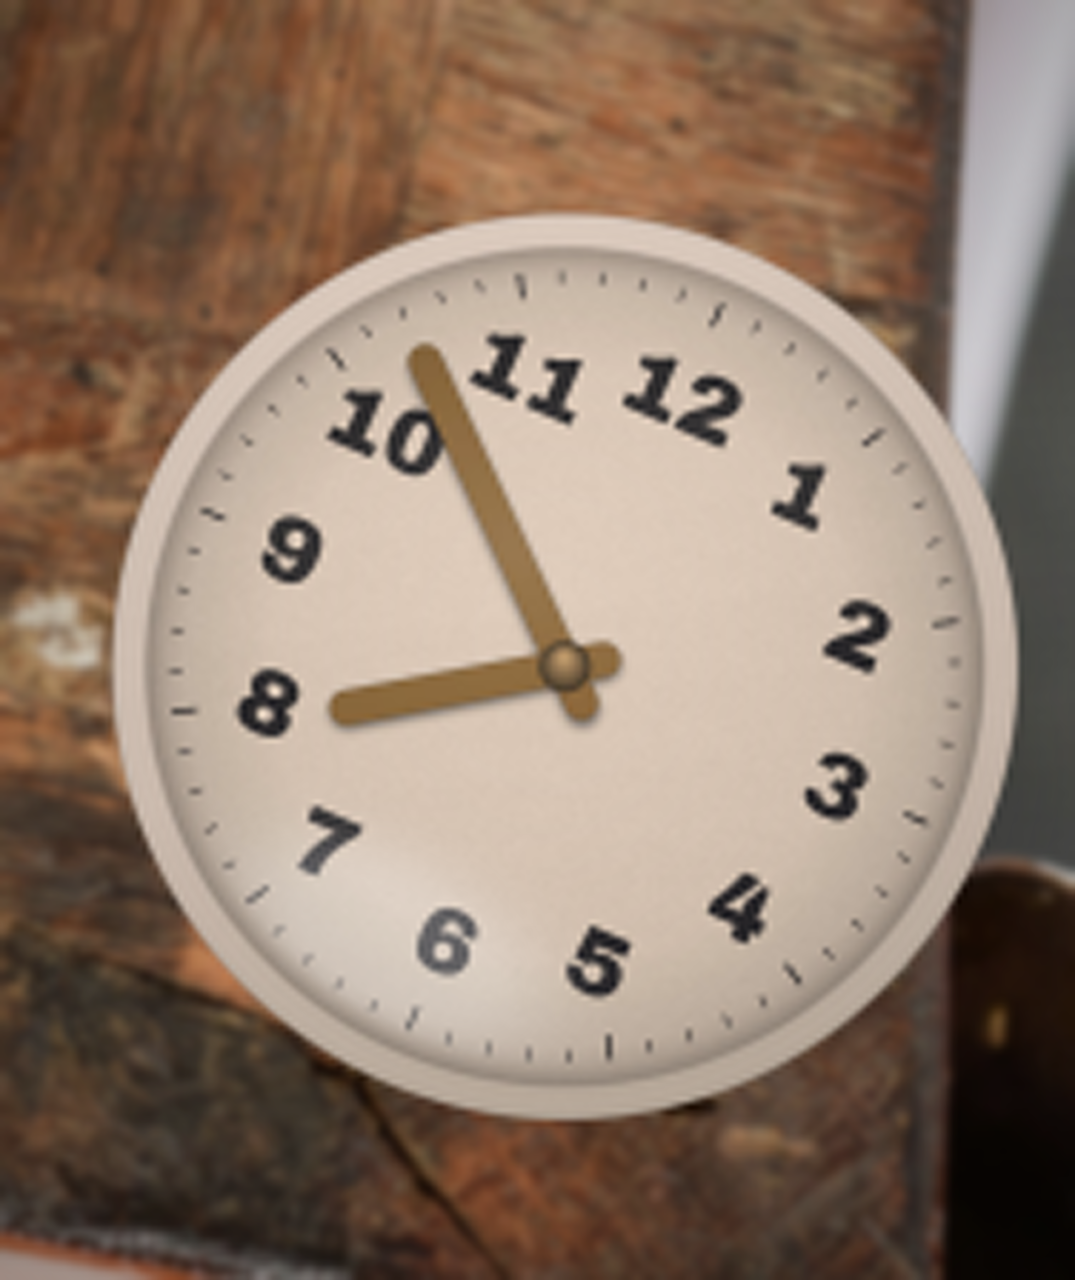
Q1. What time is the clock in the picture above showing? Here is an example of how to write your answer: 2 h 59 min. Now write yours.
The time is 7 h 52 min
